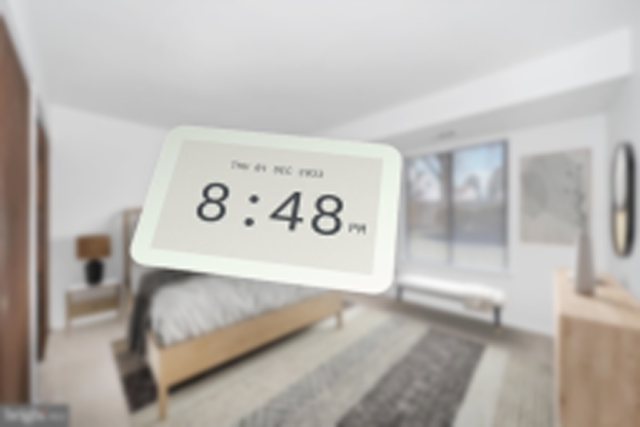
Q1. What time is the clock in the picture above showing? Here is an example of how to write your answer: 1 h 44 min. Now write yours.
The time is 8 h 48 min
